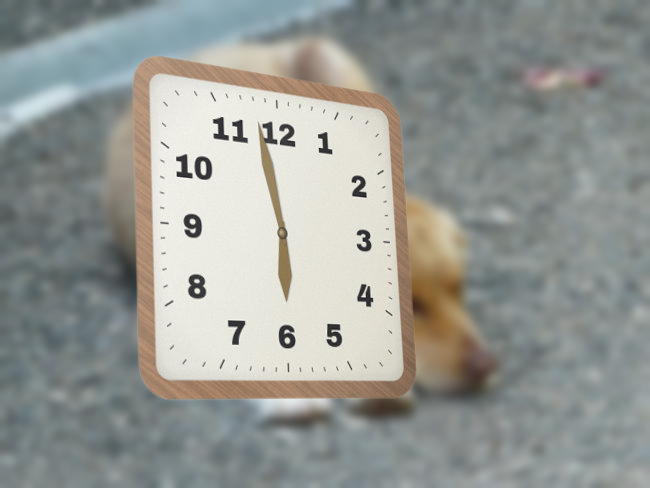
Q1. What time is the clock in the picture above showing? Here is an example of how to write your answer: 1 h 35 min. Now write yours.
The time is 5 h 58 min
